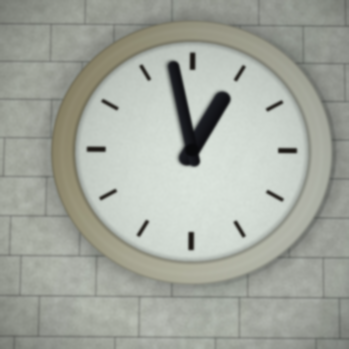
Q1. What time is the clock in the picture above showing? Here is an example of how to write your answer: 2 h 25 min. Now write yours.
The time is 12 h 58 min
